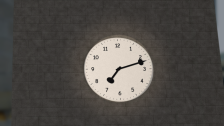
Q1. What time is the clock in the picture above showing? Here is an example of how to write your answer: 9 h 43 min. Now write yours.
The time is 7 h 12 min
